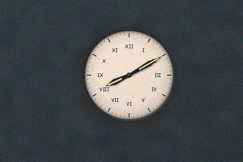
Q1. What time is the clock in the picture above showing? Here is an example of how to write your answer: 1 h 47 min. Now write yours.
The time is 8 h 10 min
